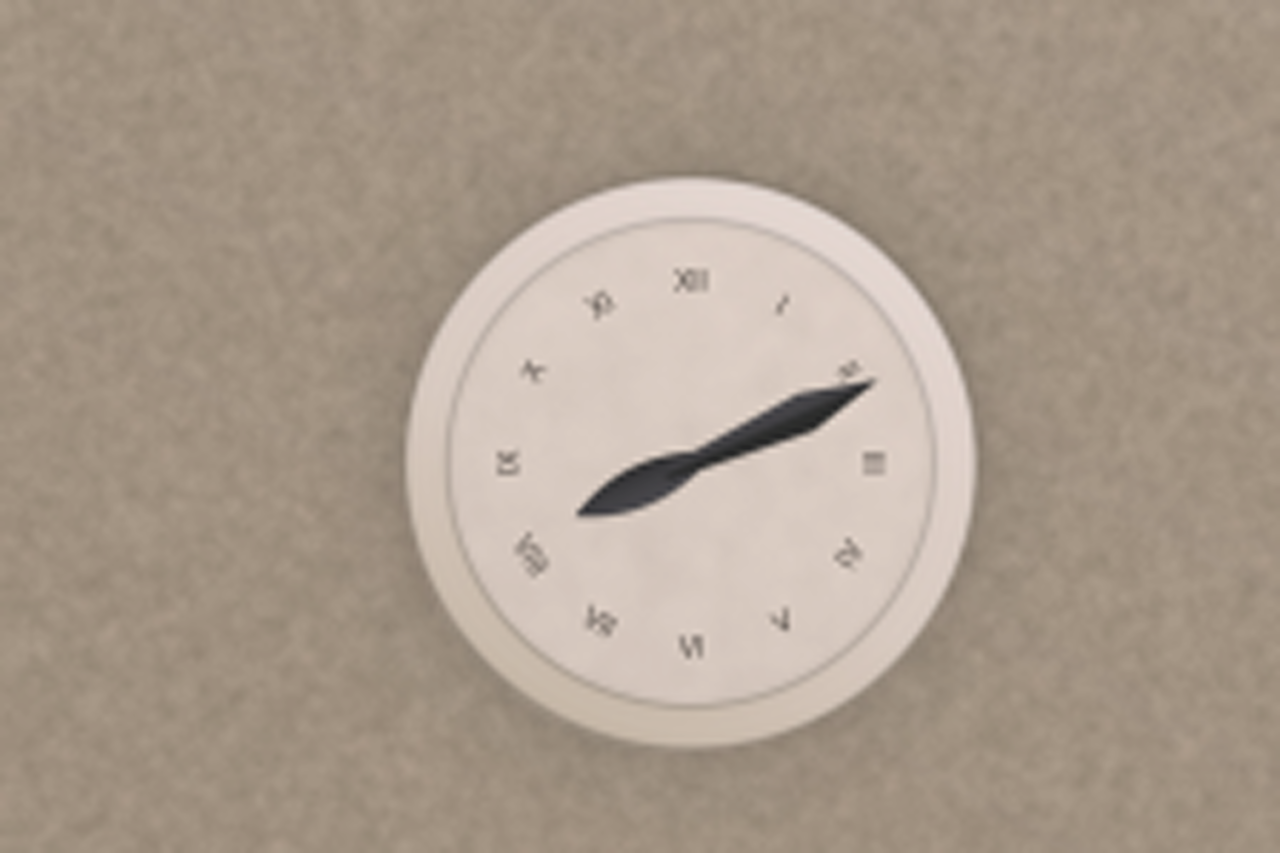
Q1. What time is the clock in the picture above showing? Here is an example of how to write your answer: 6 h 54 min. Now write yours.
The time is 8 h 11 min
